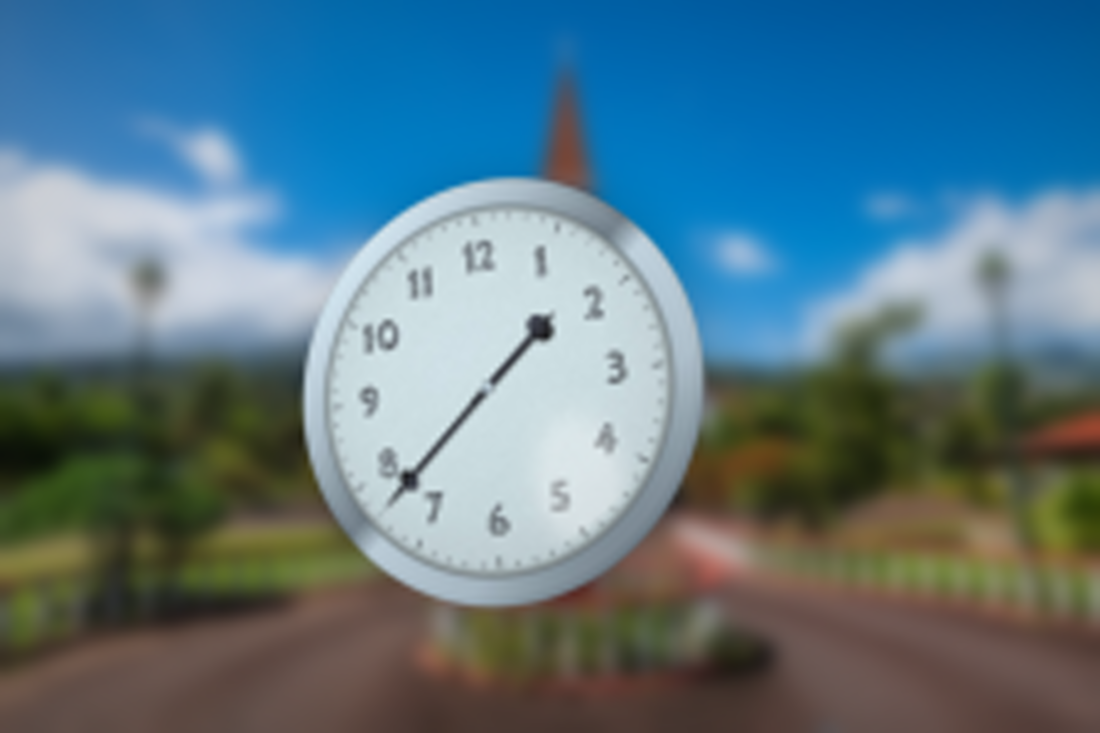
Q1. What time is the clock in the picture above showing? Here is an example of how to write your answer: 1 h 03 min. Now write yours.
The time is 1 h 38 min
